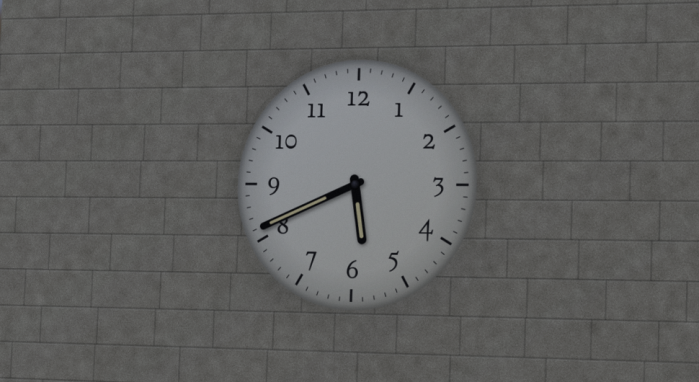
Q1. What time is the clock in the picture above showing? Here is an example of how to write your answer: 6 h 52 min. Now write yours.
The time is 5 h 41 min
